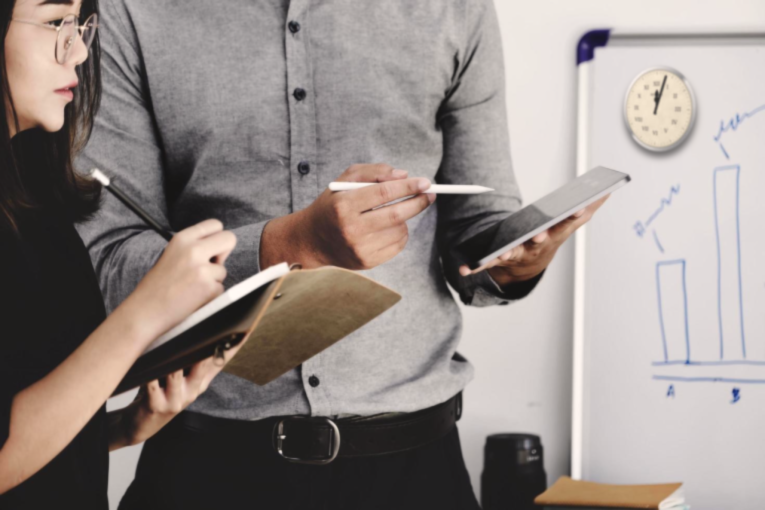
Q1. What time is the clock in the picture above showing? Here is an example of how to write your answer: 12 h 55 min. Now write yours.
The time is 12 h 03 min
